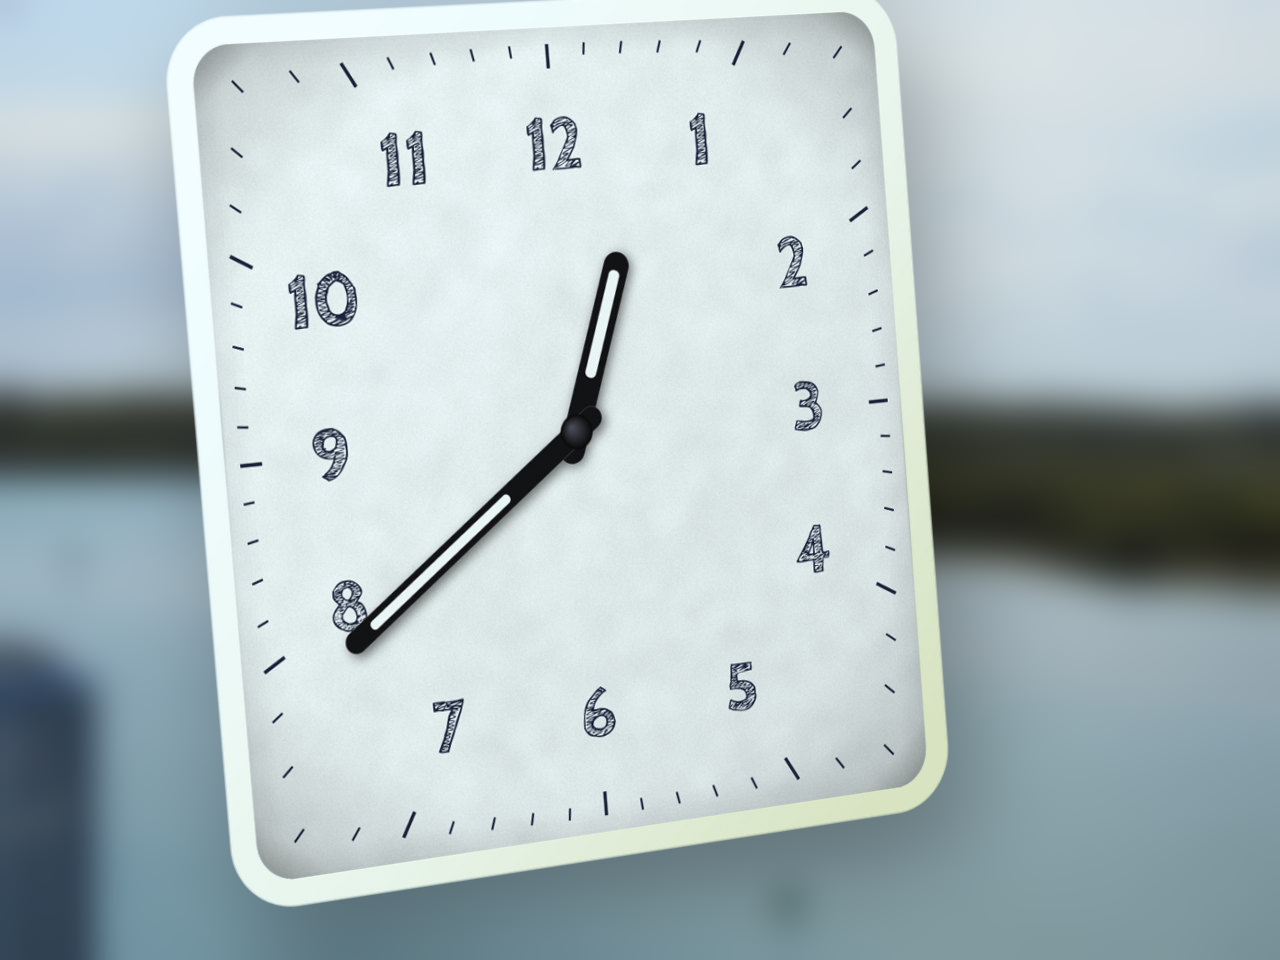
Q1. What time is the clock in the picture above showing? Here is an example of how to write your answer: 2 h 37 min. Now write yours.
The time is 12 h 39 min
